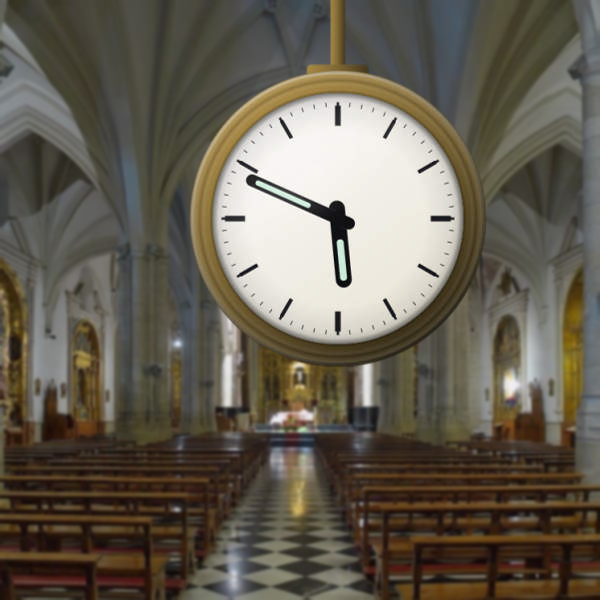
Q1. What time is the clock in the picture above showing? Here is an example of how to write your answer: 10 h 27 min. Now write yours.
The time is 5 h 49 min
